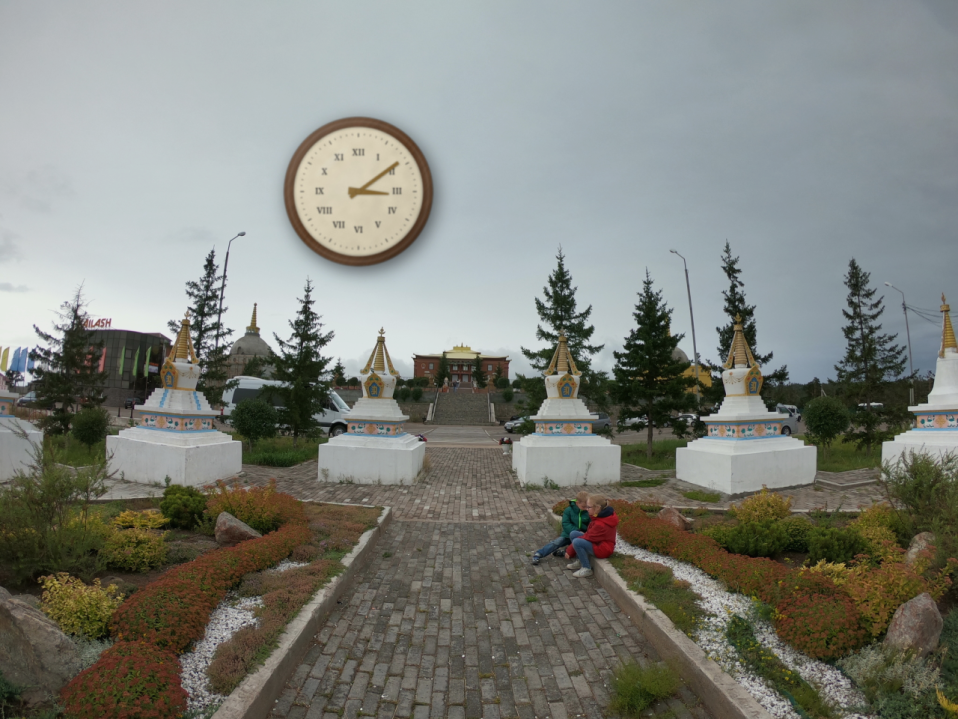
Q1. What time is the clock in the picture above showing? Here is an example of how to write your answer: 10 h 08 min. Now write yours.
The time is 3 h 09 min
